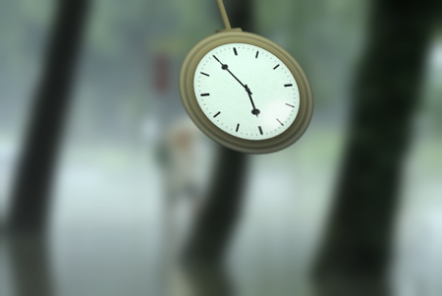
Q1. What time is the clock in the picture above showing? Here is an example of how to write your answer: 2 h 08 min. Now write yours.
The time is 5 h 55 min
